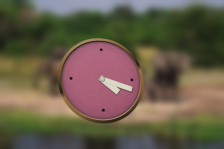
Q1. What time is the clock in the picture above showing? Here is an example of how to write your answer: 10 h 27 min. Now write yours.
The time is 4 h 18 min
